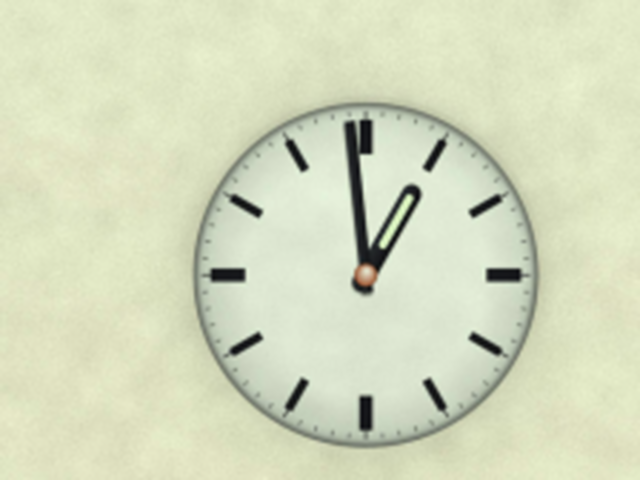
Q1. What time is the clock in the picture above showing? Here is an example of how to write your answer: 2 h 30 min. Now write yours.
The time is 12 h 59 min
